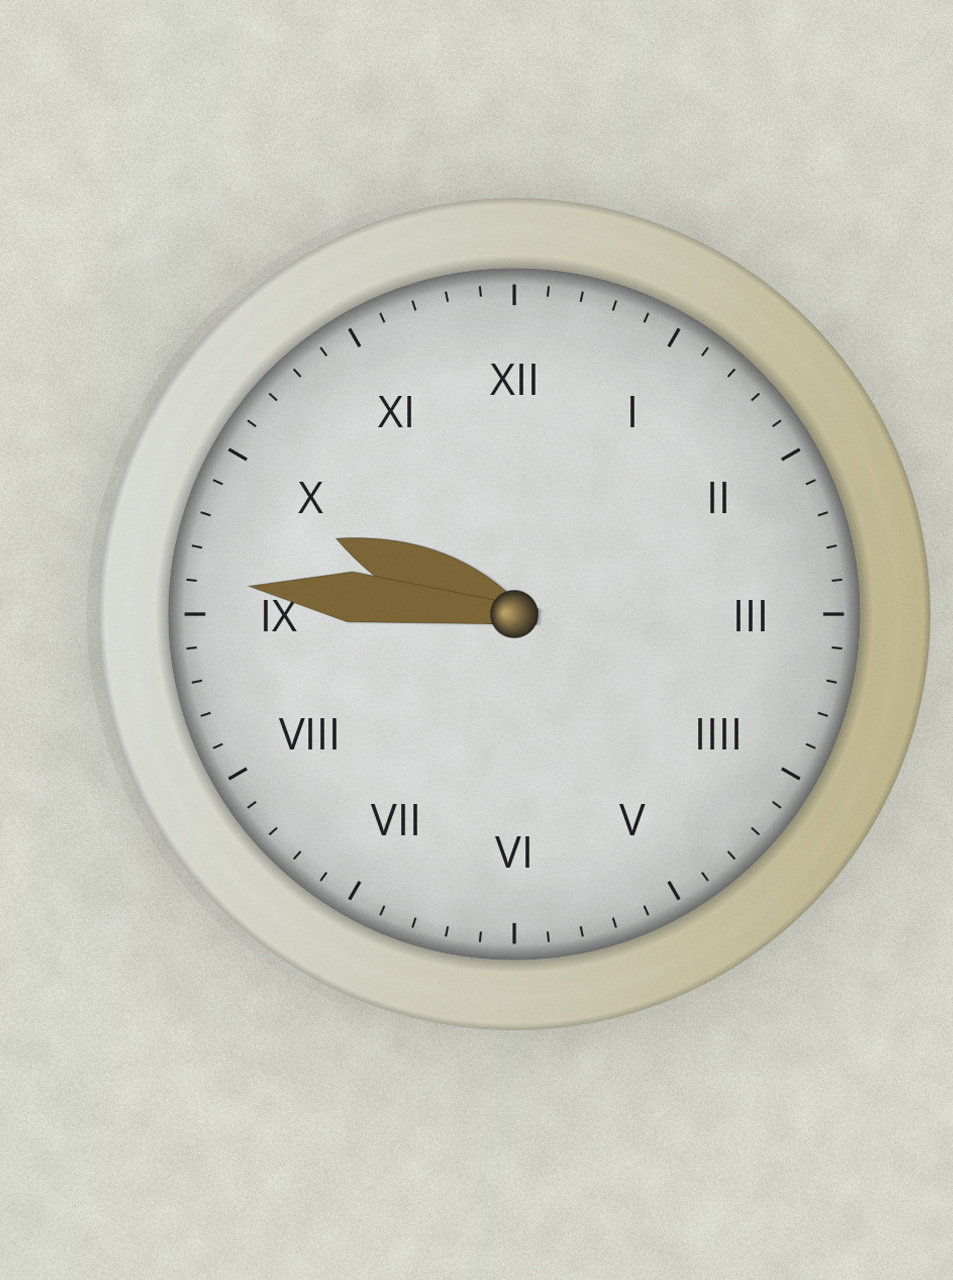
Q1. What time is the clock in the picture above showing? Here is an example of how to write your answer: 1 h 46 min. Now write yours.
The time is 9 h 46 min
